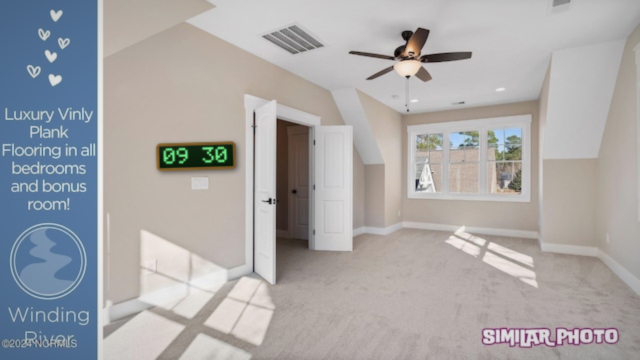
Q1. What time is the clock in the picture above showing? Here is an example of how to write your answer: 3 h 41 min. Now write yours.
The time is 9 h 30 min
